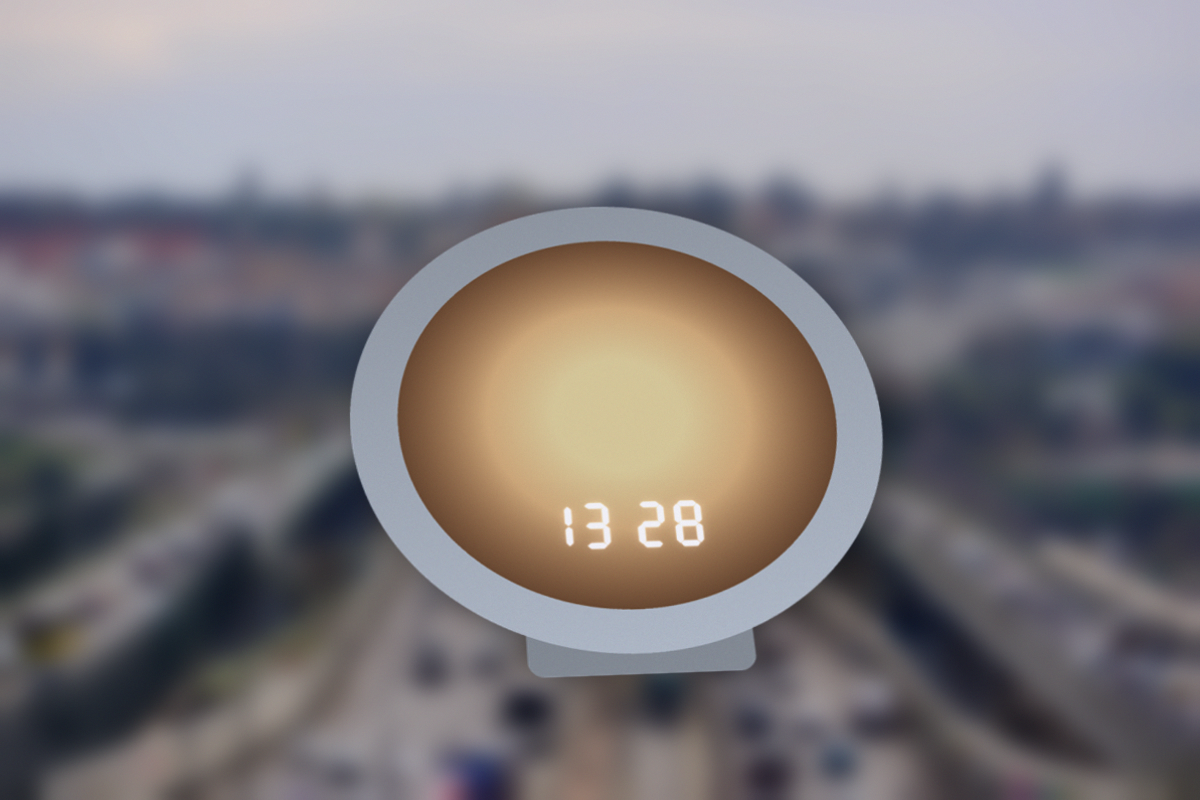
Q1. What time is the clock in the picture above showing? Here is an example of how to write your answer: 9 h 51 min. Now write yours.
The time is 13 h 28 min
